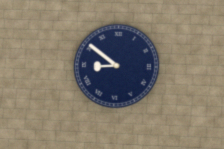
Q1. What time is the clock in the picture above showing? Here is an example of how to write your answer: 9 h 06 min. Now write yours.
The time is 8 h 51 min
